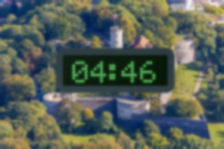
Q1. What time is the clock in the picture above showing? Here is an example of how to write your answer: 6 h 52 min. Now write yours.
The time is 4 h 46 min
